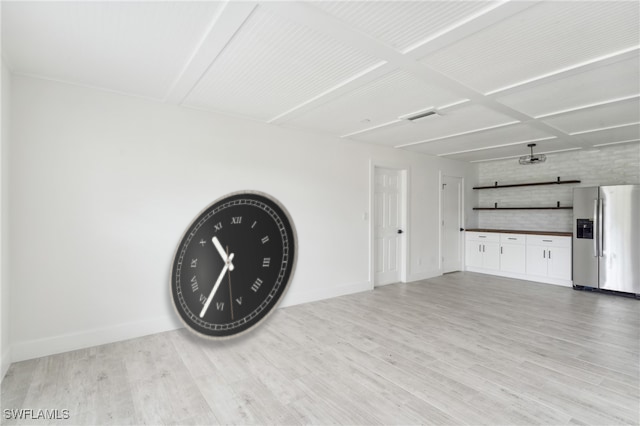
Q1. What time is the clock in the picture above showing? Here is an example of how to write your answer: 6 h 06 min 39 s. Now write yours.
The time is 10 h 33 min 27 s
